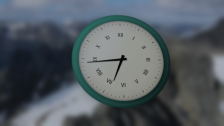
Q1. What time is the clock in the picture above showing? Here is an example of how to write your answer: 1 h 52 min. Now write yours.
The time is 6 h 44 min
